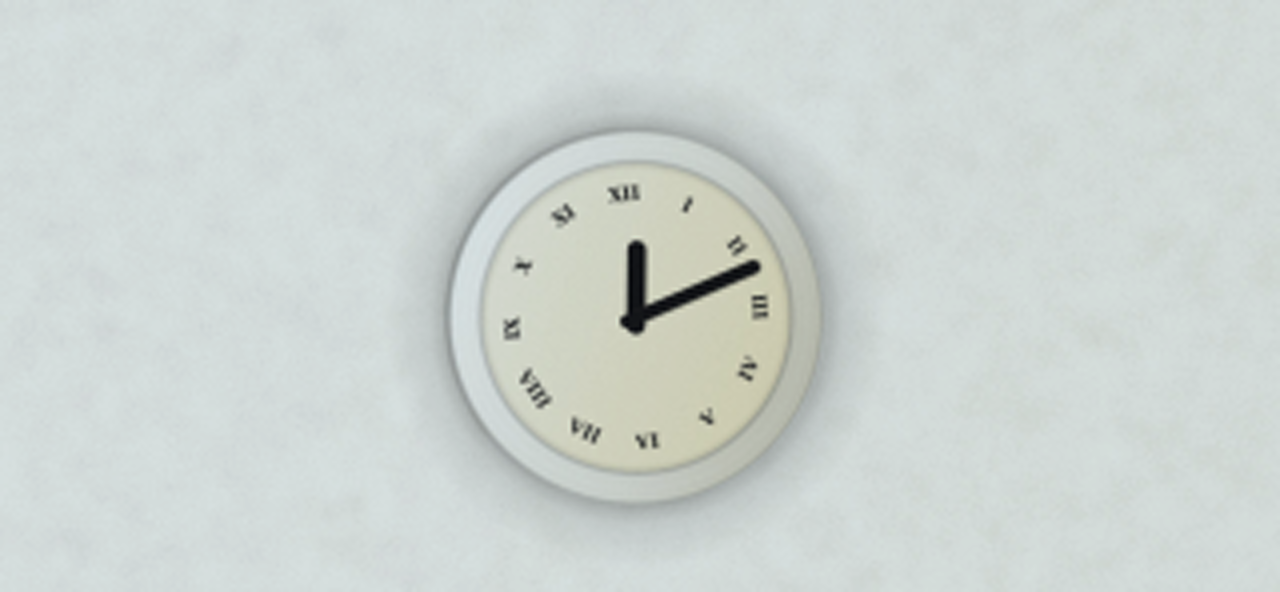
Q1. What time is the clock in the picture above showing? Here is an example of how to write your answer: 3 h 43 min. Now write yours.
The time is 12 h 12 min
